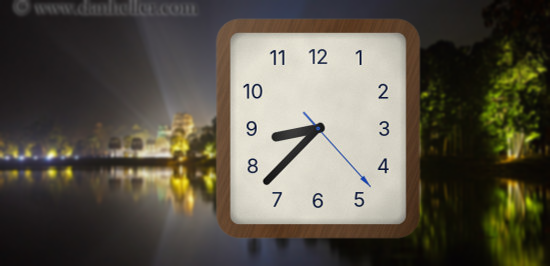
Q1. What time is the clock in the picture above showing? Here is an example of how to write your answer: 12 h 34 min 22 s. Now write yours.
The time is 8 h 37 min 23 s
